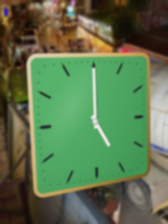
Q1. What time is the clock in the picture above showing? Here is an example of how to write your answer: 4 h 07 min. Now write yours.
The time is 5 h 00 min
